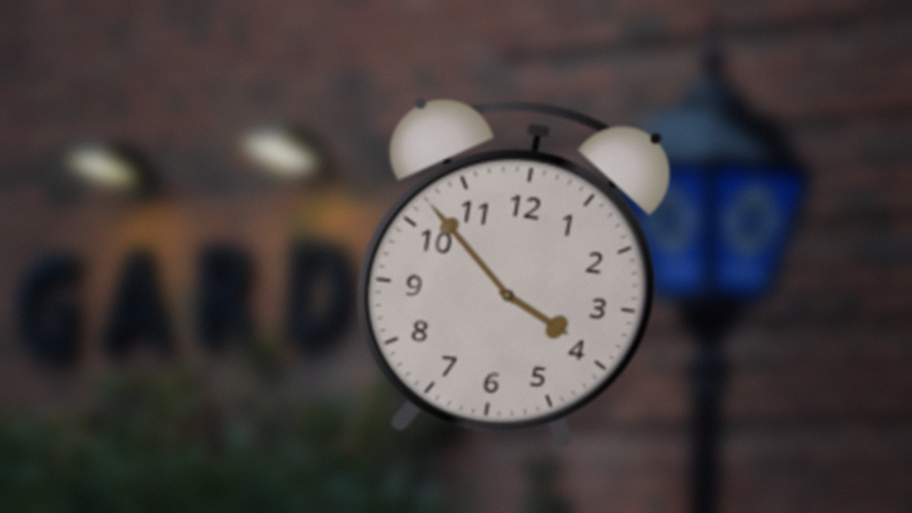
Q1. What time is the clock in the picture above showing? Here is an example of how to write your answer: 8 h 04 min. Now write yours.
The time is 3 h 52 min
